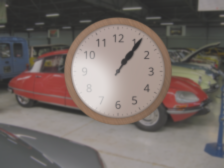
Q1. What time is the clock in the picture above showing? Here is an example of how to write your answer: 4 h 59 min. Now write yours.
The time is 1 h 06 min
